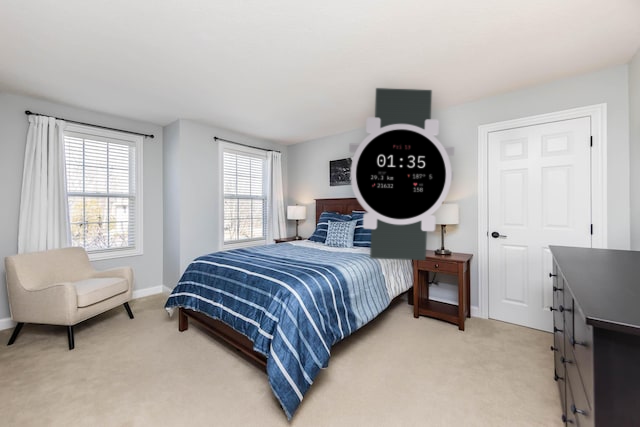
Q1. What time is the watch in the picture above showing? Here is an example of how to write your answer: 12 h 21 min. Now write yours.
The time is 1 h 35 min
